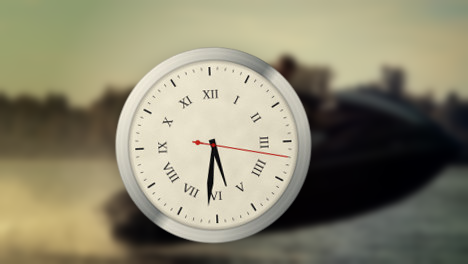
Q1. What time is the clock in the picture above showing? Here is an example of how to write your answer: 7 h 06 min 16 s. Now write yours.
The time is 5 h 31 min 17 s
